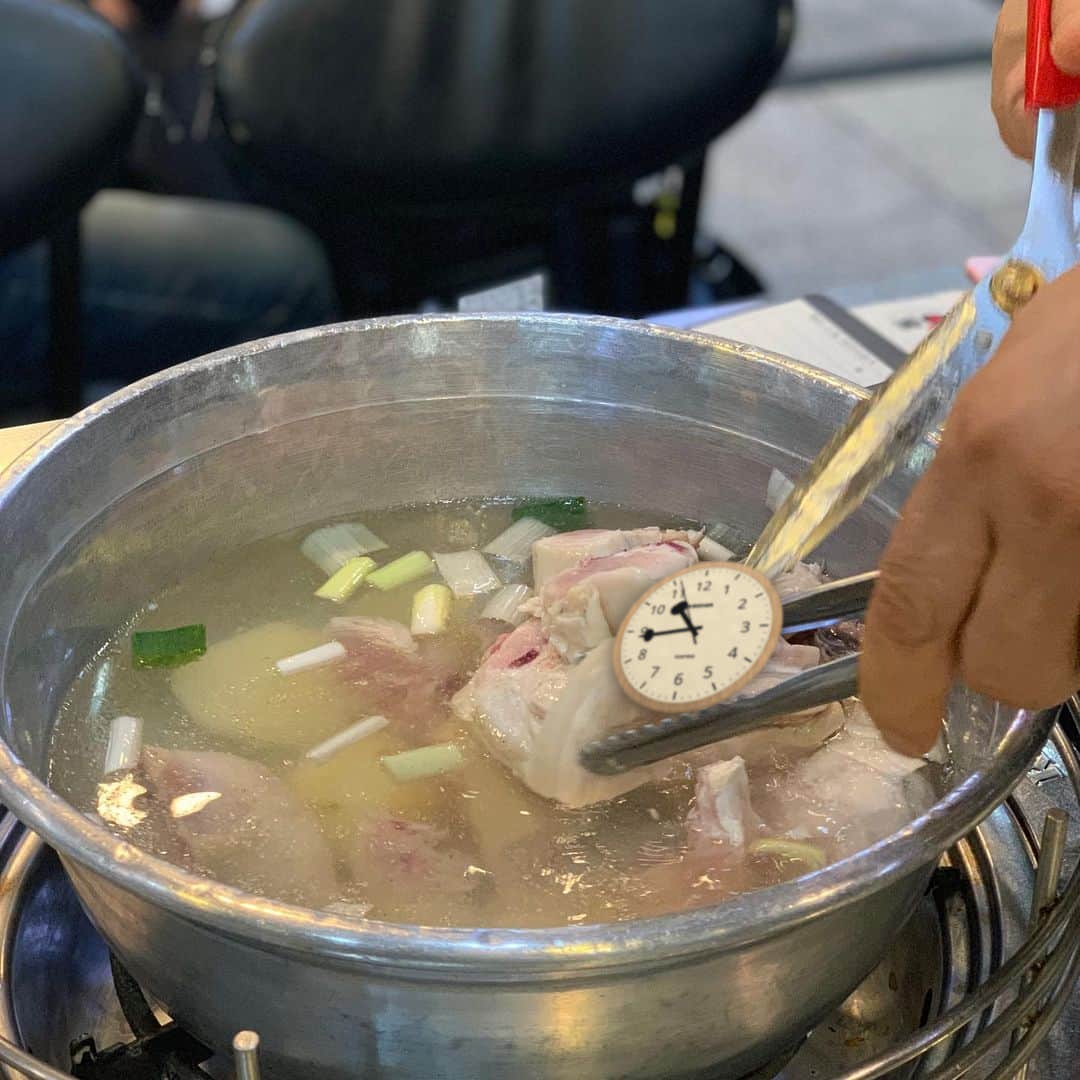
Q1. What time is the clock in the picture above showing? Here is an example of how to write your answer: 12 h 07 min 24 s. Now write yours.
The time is 10 h 43 min 56 s
